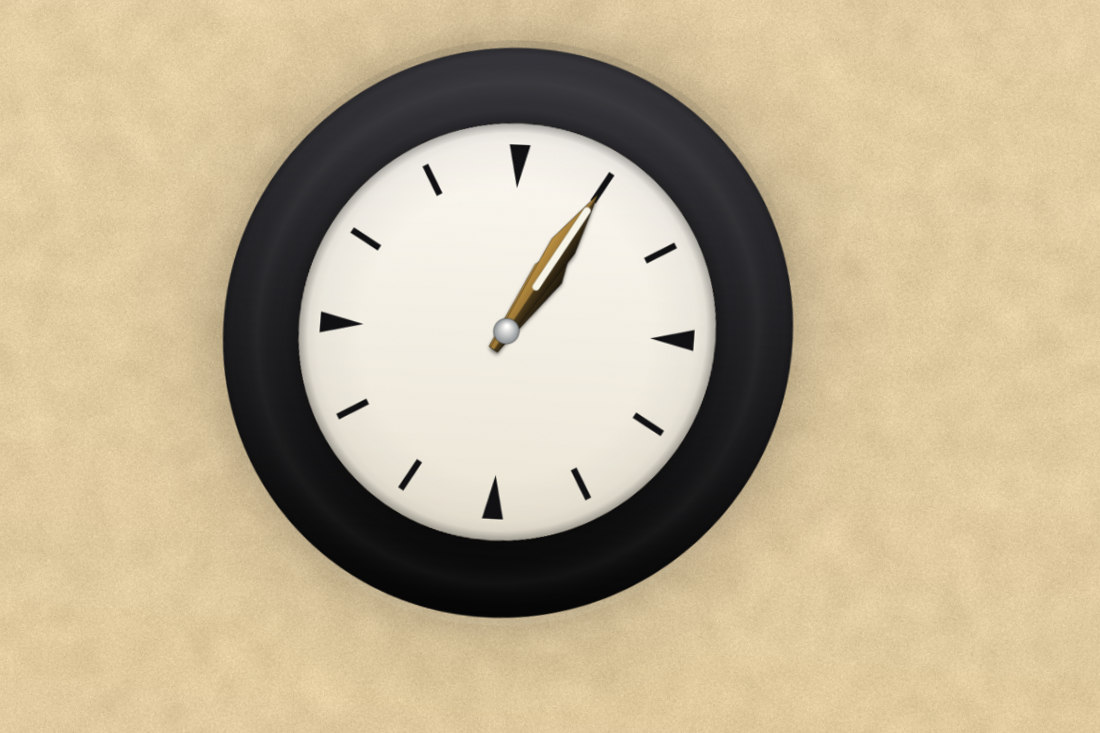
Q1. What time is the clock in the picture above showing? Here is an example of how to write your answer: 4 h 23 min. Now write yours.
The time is 1 h 05 min
